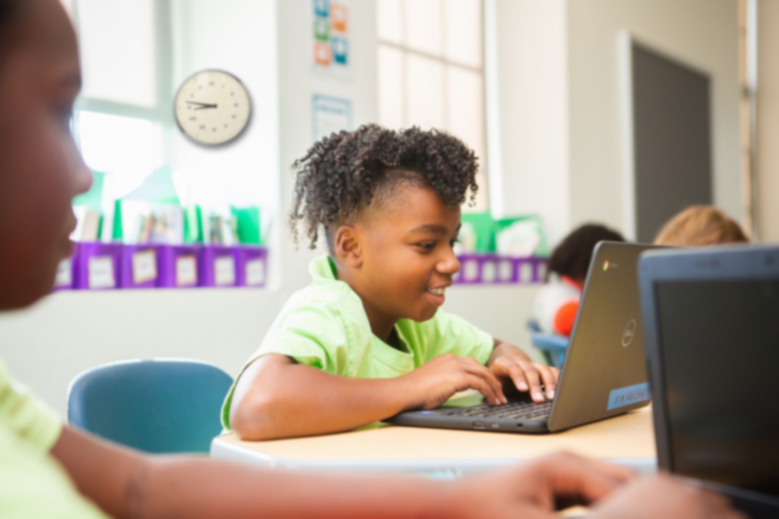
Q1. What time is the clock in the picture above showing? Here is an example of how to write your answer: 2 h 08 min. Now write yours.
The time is 8 h 47 min
